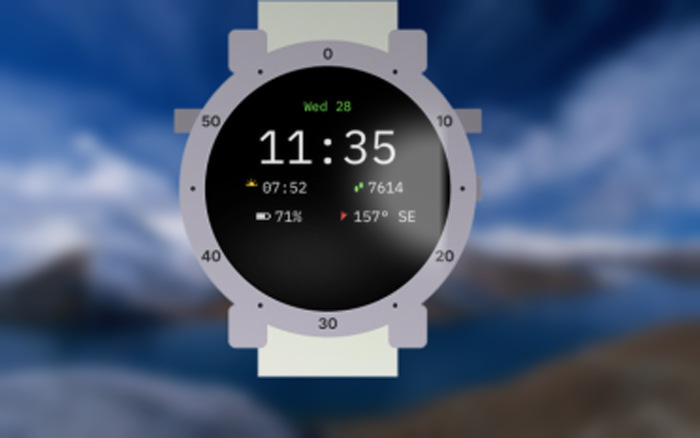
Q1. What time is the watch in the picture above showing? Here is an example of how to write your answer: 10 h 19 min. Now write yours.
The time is 11 h 35 min
